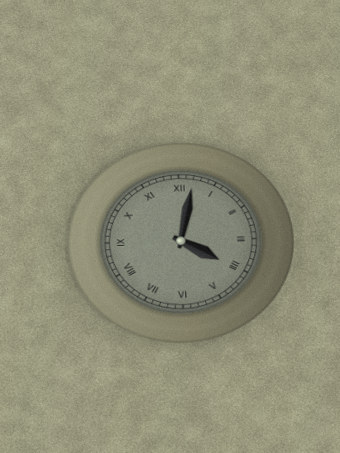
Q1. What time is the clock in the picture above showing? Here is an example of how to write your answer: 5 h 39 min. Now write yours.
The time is 4 h 02 min
